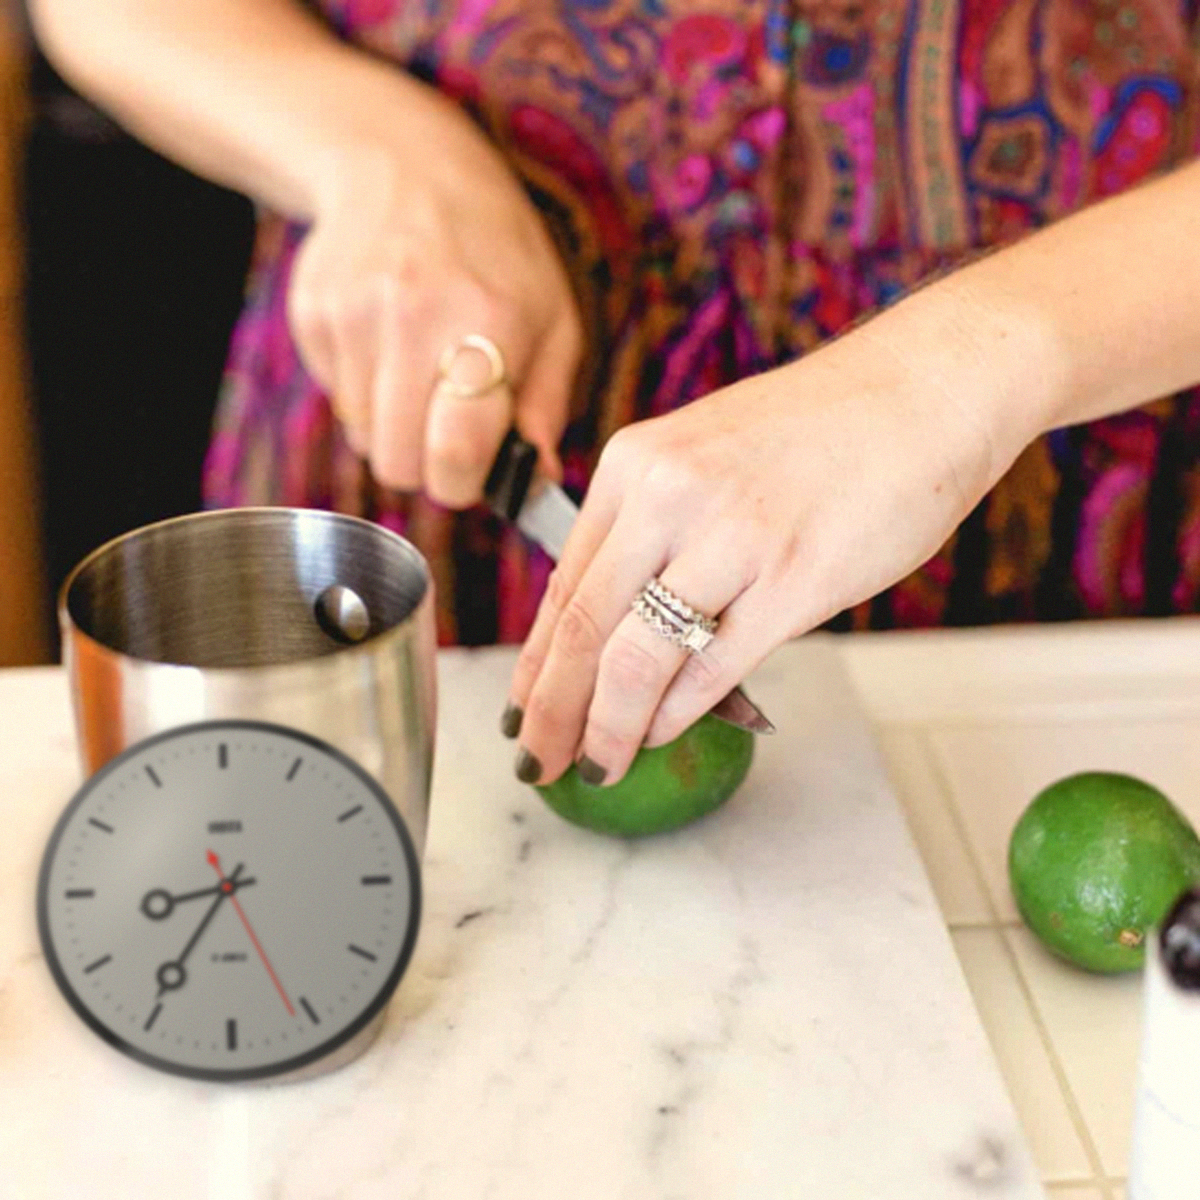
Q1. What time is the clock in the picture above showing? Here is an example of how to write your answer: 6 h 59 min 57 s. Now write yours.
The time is 8 h 35 min 26 s
